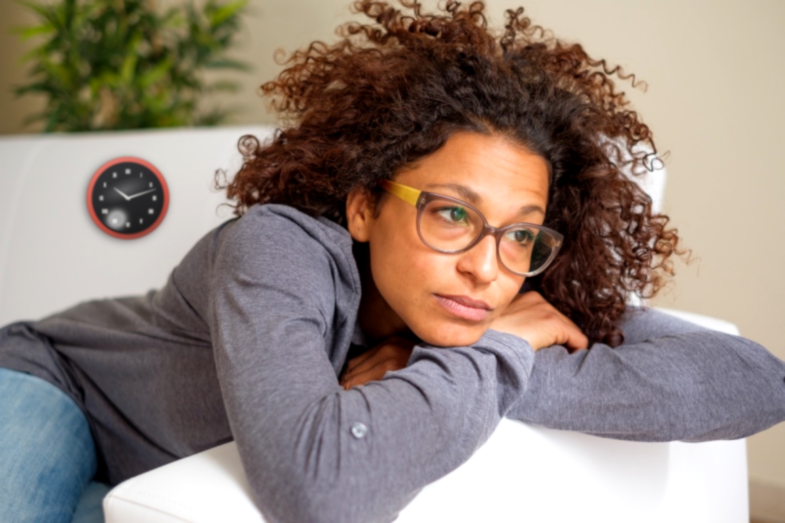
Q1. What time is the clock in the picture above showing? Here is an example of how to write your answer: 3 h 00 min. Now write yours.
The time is 10 h 12 min
